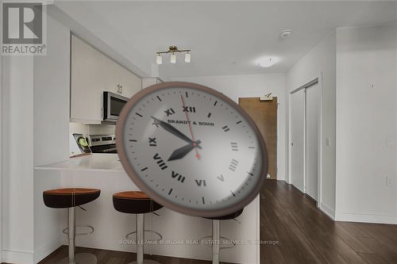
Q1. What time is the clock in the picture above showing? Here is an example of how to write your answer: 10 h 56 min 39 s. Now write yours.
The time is 7 h 50 min 59 s
